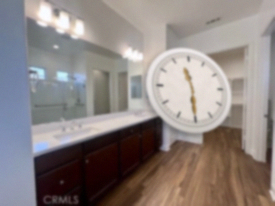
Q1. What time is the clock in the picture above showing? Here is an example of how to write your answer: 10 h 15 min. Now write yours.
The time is 11 h 30 min
